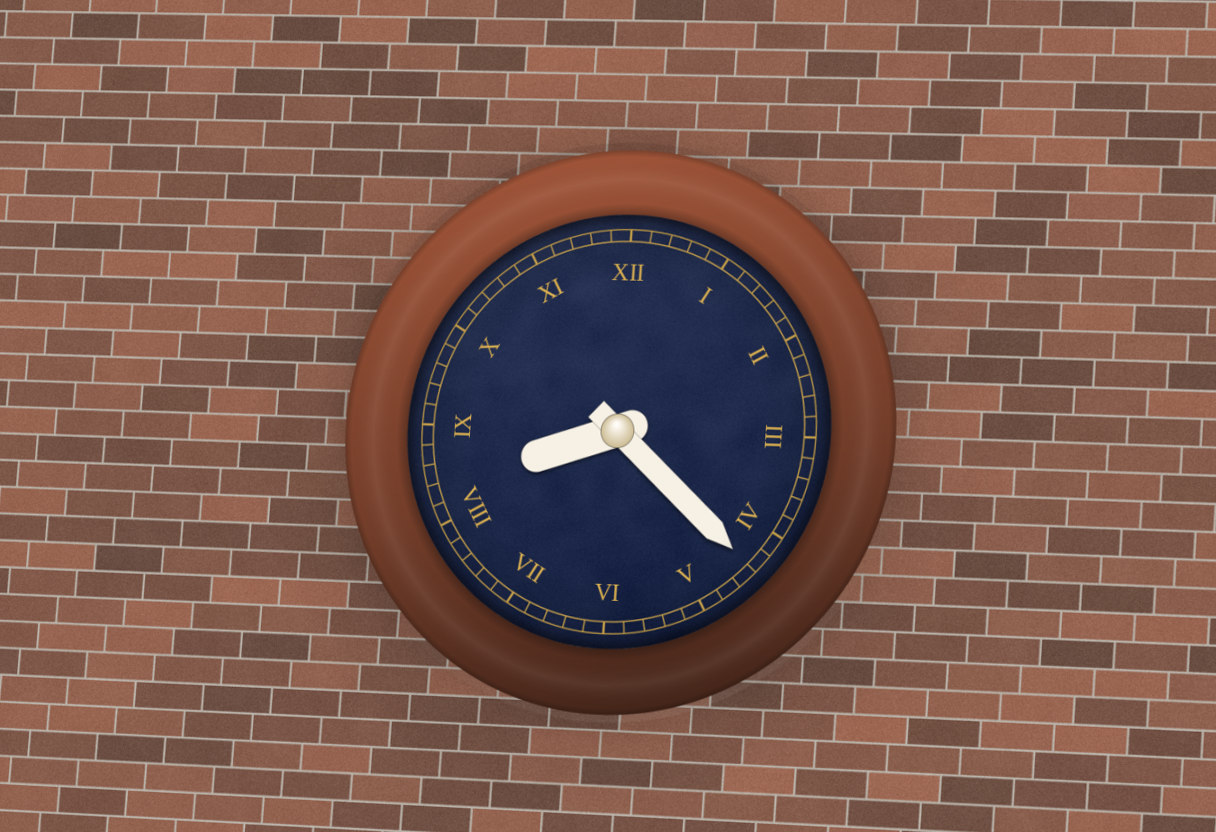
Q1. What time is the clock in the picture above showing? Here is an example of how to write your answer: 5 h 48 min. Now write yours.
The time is 8 h 22 min
